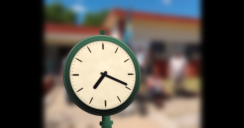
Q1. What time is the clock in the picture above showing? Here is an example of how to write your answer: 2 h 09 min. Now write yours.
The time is 7 h 19 min
